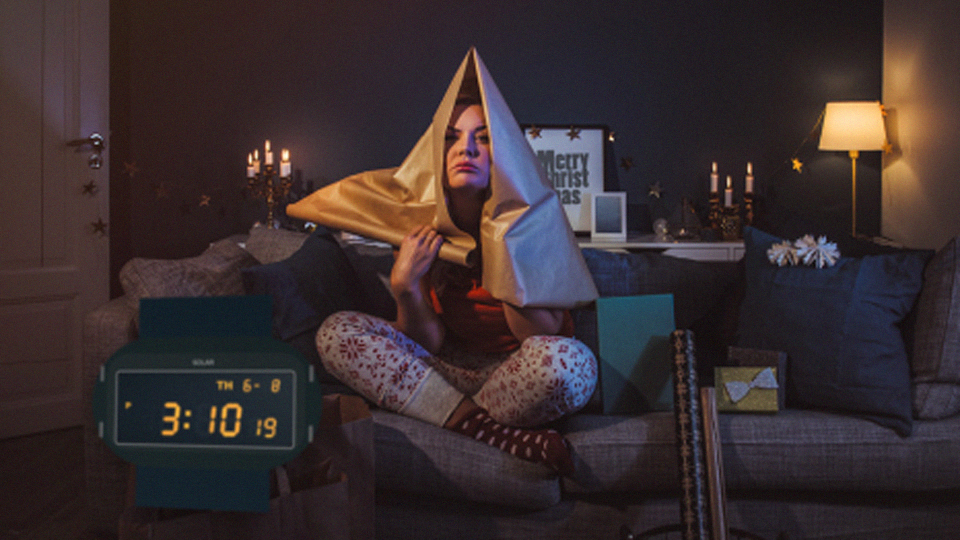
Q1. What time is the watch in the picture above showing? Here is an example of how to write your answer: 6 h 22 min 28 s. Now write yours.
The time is 3 h 10 min 19 s
